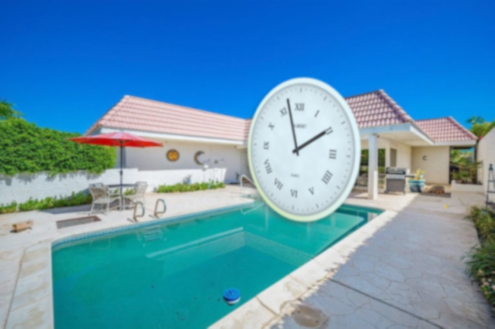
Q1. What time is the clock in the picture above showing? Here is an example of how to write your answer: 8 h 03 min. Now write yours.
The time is 1 h 57 min
